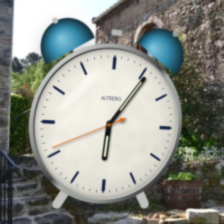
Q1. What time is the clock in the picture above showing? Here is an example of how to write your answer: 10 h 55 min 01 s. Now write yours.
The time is 6 h 05 min 41 s
